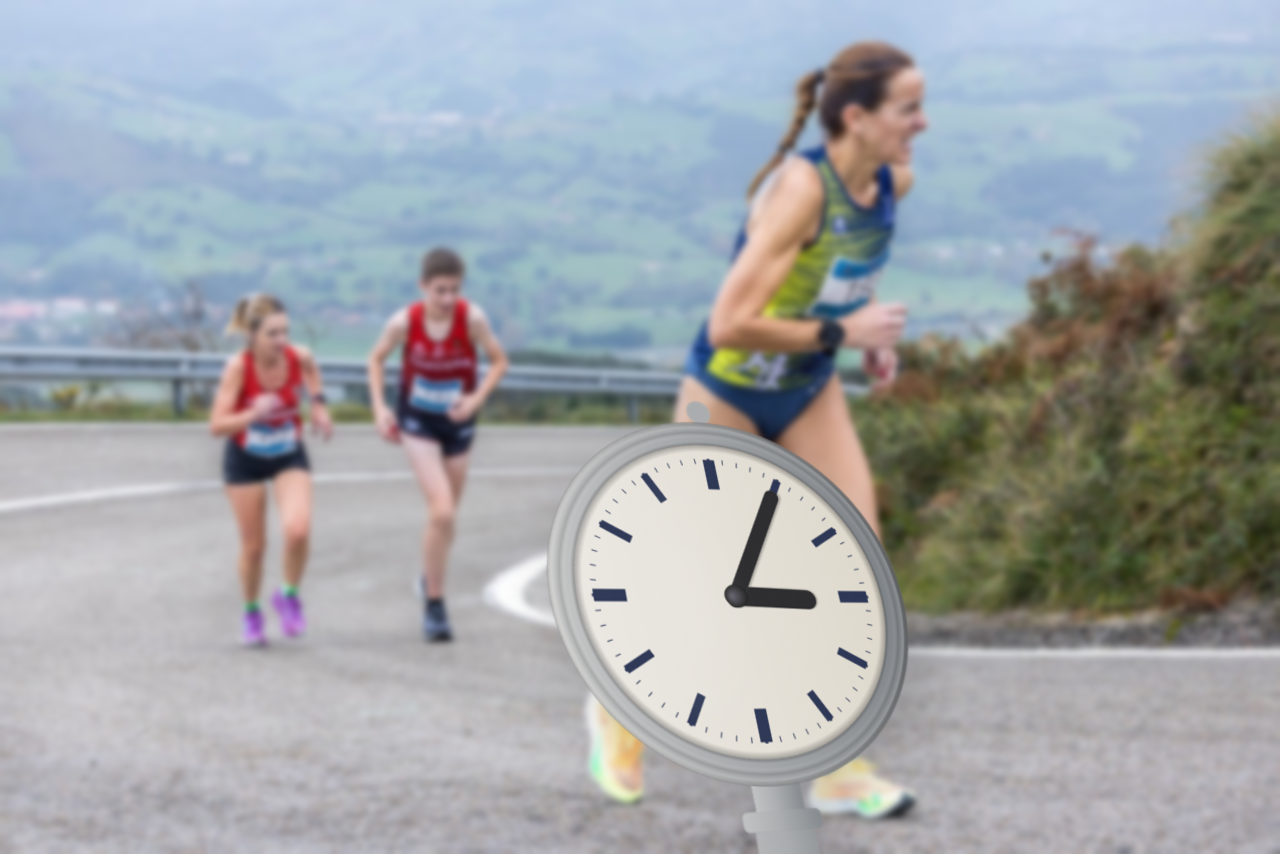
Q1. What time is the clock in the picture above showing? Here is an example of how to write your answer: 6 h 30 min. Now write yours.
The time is 3 h 05 min
